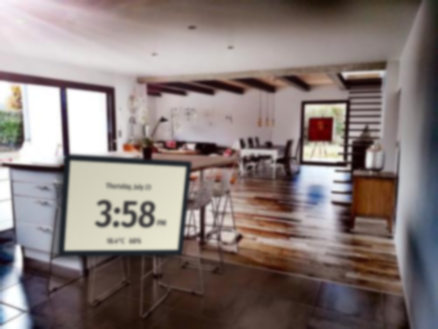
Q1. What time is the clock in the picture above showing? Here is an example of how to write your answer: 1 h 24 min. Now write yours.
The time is 3 h 58 min
